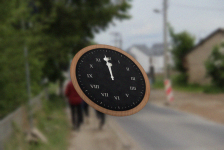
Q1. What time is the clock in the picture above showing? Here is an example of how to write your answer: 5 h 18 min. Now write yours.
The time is 11 h 59 min
